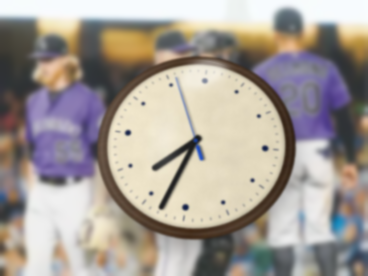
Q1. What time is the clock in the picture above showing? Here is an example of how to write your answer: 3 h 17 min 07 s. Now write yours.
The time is 7 h 32 min 56 s
